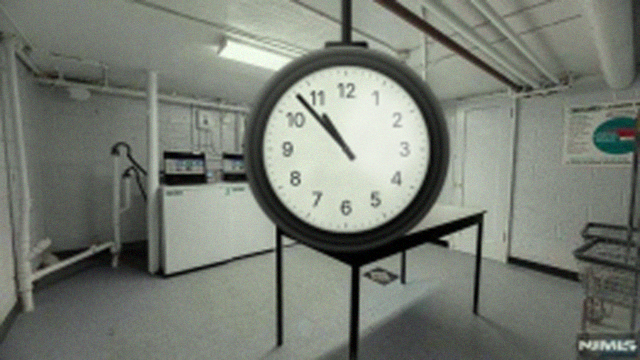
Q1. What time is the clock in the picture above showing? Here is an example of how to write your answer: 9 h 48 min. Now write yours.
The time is 10 h 53 min
